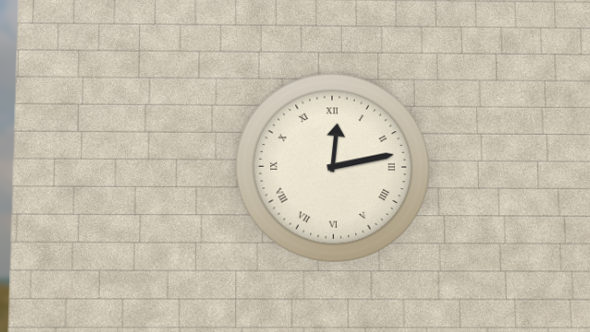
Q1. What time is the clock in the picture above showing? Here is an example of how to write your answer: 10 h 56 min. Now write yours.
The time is 12 h 13 min
